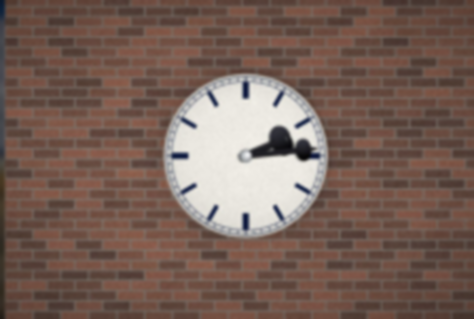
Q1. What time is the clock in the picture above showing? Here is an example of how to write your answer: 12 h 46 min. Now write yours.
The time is 2 h 14 min
